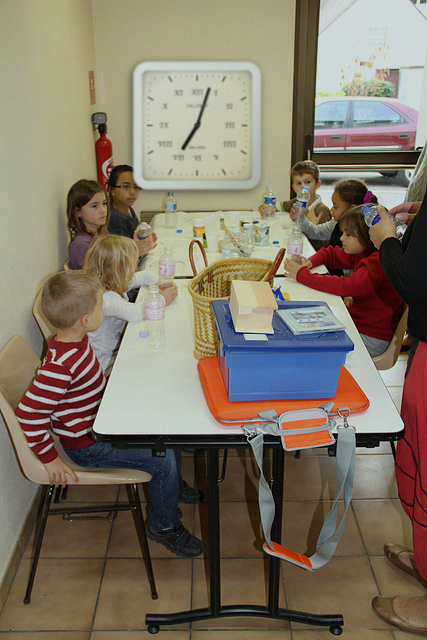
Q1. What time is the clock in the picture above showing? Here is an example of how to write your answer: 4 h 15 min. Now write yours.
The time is 7 h 03 min
